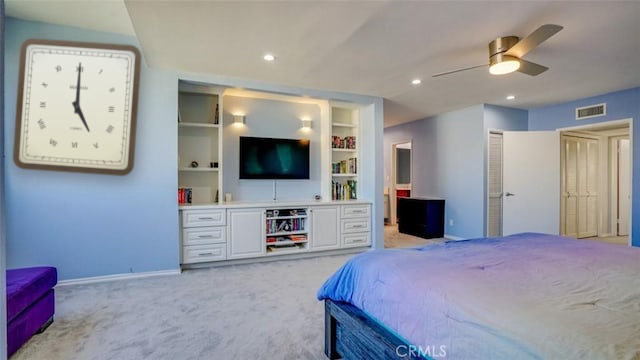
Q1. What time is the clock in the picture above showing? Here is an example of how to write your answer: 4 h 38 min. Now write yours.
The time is 5 h 00 min
